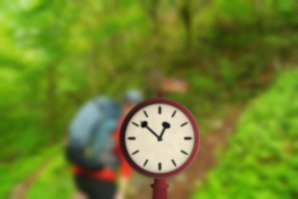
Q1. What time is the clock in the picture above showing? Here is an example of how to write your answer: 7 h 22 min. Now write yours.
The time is 12 h 52 min
